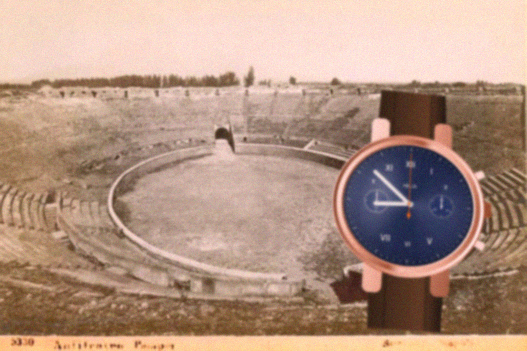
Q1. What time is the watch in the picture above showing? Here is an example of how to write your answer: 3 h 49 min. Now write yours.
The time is 8 h 52 min
